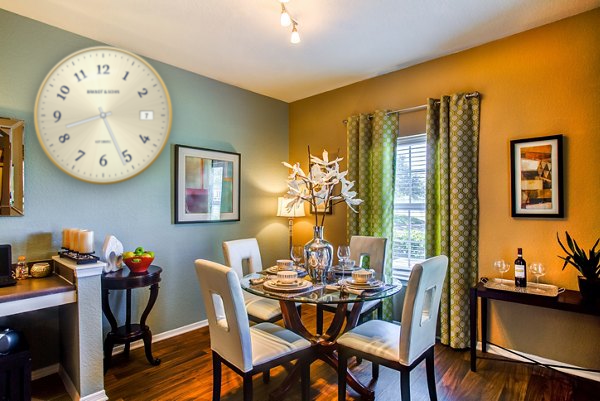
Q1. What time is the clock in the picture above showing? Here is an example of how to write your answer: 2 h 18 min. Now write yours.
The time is 8 h 26 min
